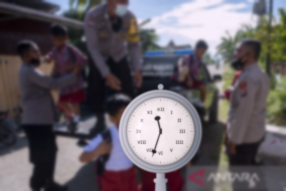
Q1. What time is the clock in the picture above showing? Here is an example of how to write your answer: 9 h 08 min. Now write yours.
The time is 11 h 33 min
